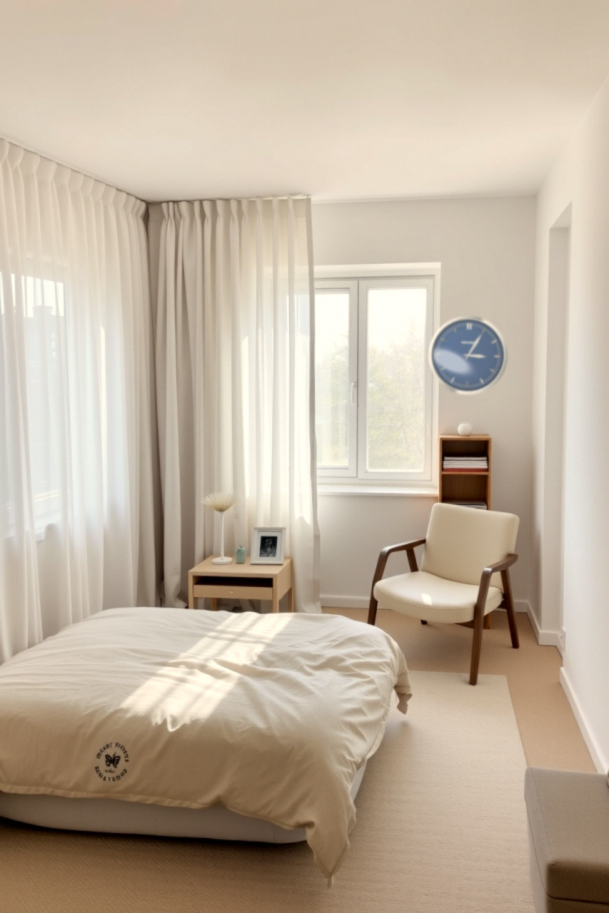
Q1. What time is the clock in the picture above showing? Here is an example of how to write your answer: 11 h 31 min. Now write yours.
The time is 3 h 05 min
